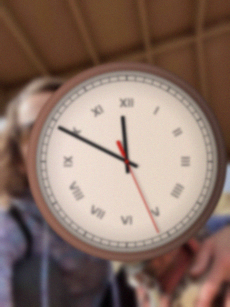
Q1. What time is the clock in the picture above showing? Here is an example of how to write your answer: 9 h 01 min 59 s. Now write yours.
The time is 11 h 49 min 26 s
